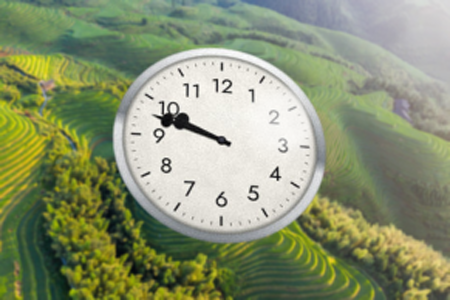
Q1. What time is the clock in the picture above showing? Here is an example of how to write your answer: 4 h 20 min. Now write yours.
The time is 9 h 48 min
